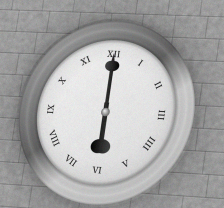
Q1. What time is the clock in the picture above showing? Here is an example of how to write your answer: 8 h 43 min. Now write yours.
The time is 6 h 00 min
